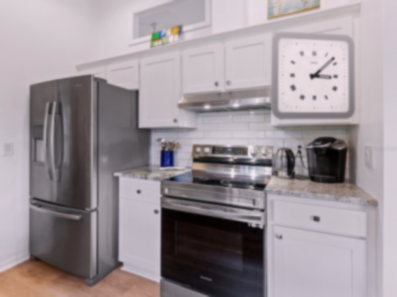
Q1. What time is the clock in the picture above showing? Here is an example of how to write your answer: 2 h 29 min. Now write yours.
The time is 3 h 08 min
